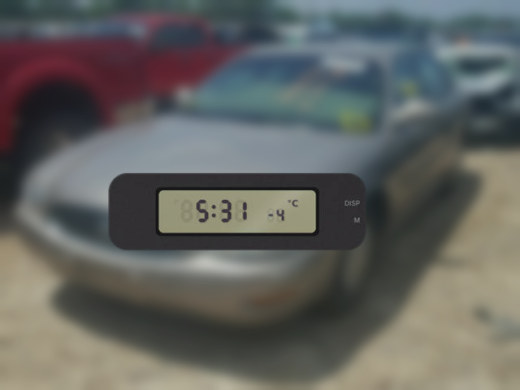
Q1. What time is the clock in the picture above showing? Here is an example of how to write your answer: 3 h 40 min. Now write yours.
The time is 5 h 31 min
